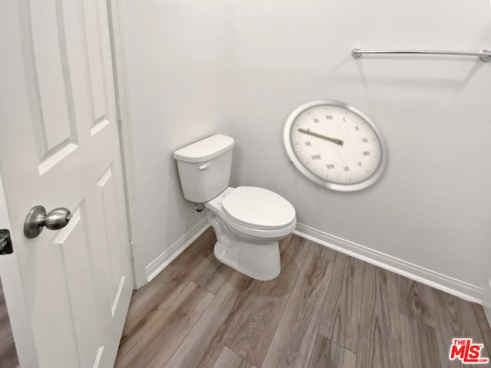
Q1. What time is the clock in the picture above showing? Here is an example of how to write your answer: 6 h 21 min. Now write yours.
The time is 9 h 49 min
